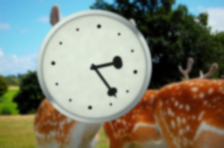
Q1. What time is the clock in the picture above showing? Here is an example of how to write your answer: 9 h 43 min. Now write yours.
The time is 2 h 23 min
